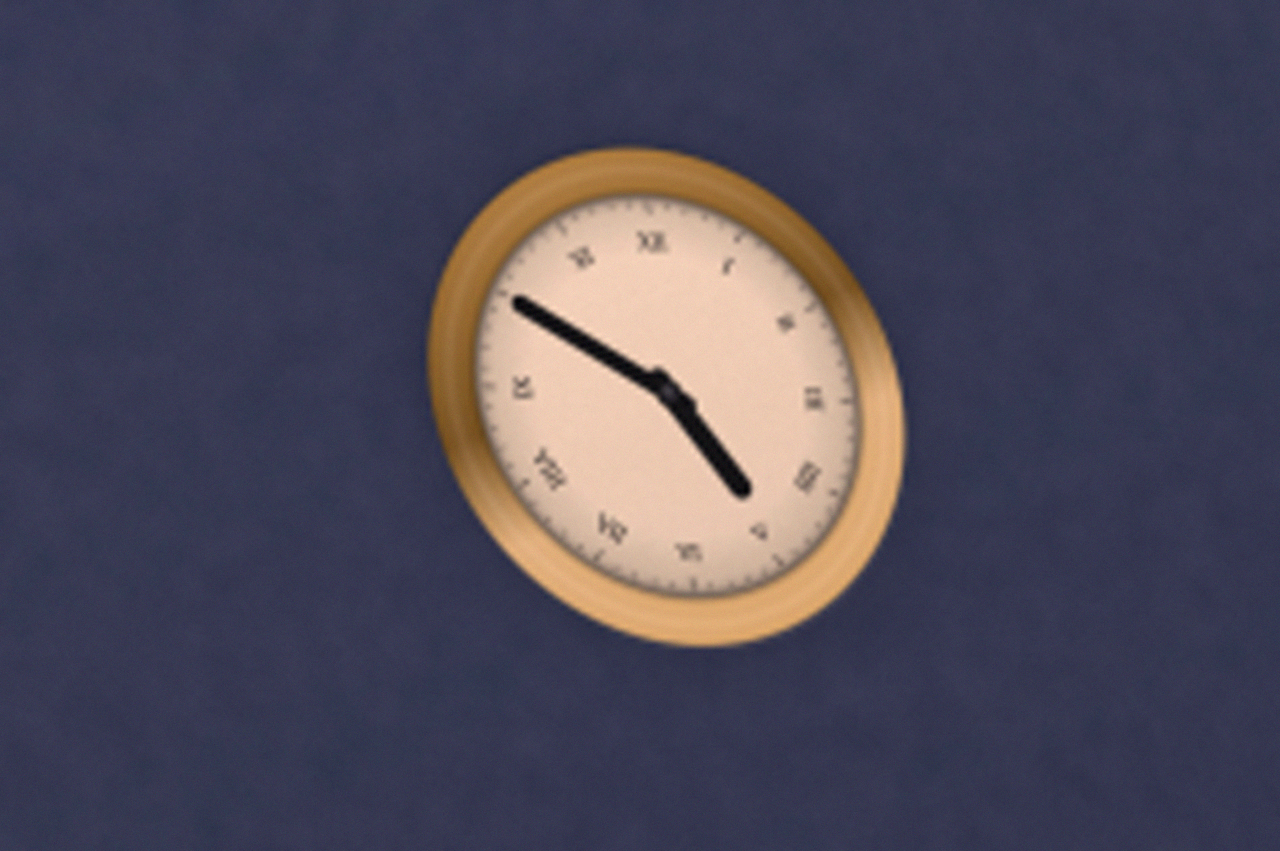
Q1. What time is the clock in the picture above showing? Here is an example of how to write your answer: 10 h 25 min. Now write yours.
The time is 4 h 50 min
